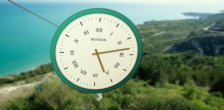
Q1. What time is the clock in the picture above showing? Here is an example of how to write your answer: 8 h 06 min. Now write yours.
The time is 5 h 13 min
